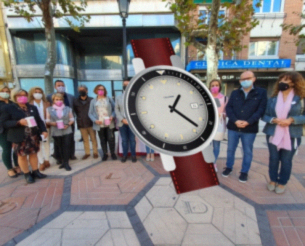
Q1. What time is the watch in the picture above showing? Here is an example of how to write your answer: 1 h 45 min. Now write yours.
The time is 1 h 23 min
